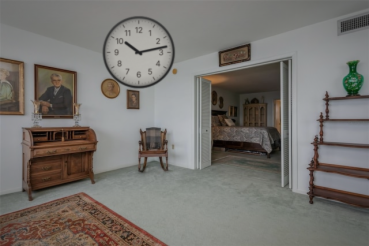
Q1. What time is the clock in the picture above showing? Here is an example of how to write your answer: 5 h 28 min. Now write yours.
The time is 10 h 13 min
